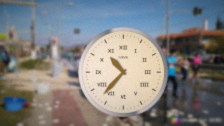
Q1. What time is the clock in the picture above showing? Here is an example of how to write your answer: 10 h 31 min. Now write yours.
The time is 10 h 37 min
